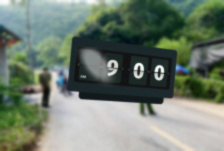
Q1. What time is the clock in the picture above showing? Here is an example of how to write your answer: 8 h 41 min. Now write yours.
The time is 9 h 00 min
